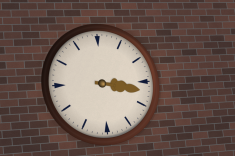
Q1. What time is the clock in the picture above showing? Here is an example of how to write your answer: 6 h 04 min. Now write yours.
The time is 3 h 17 min
